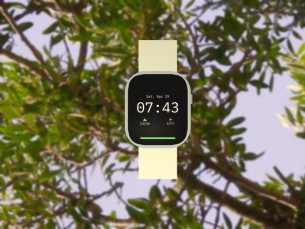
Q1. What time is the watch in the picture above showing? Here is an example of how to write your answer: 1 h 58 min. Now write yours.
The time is 7 h 43 min
